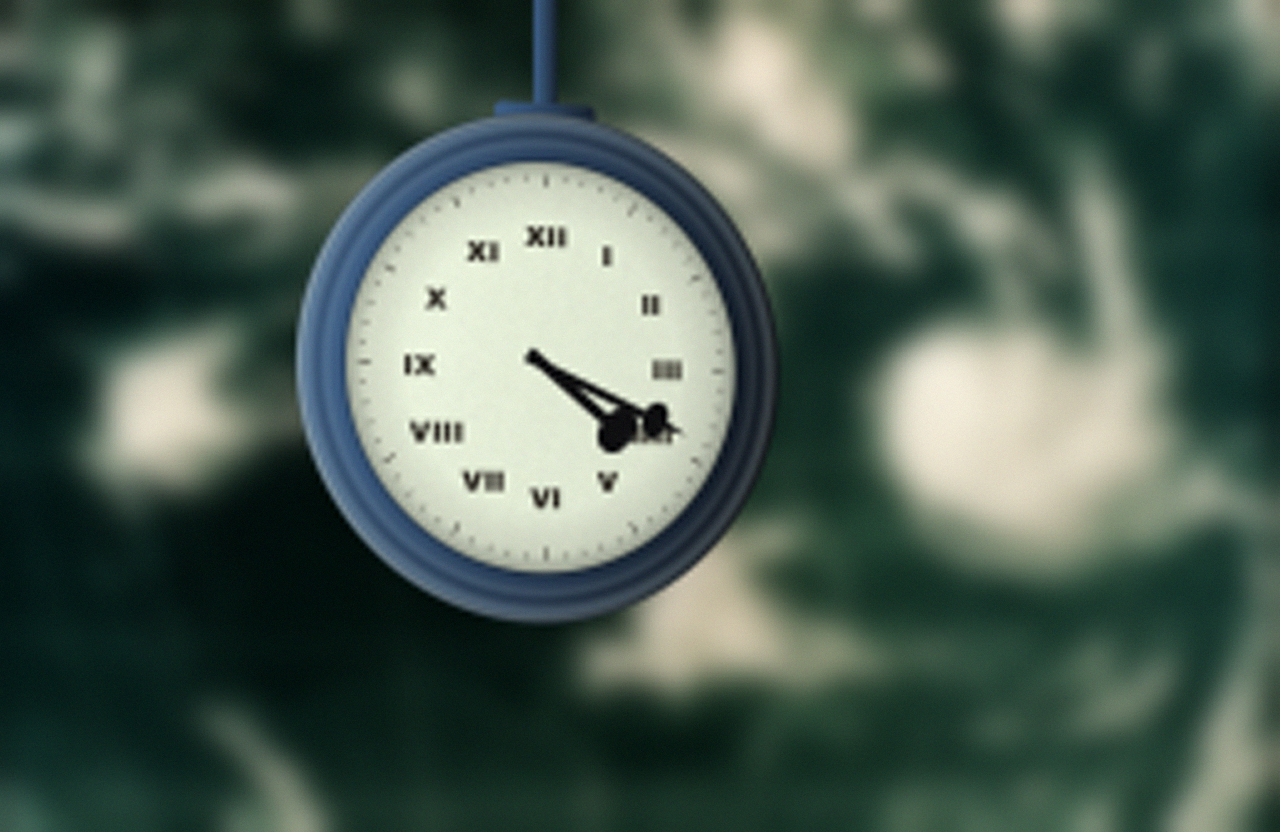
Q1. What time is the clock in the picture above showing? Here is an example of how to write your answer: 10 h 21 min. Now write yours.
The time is 4 h 19 min
